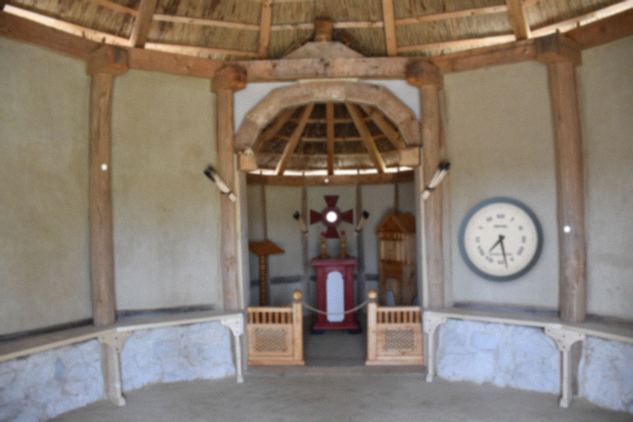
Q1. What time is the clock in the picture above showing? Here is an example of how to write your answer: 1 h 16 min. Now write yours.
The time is 7 h 28 min
